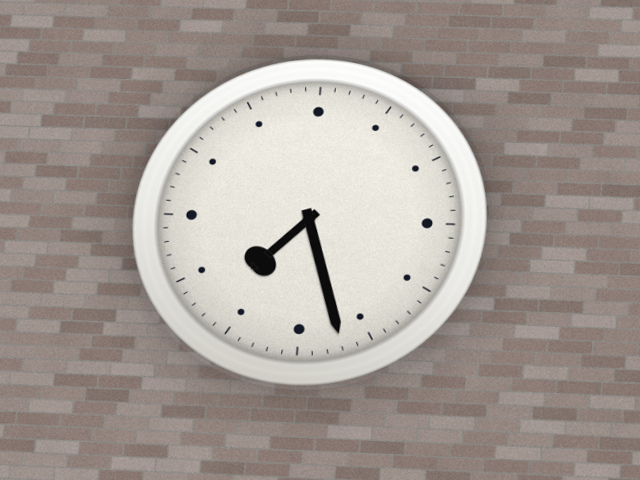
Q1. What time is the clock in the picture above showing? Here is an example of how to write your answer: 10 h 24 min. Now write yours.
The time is 7 h 27 min
